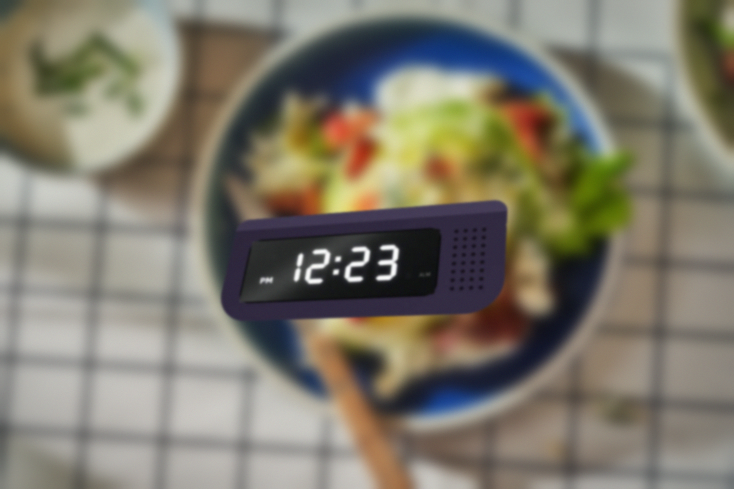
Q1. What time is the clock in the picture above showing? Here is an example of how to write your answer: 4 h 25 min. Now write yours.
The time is 12 h 23 min
